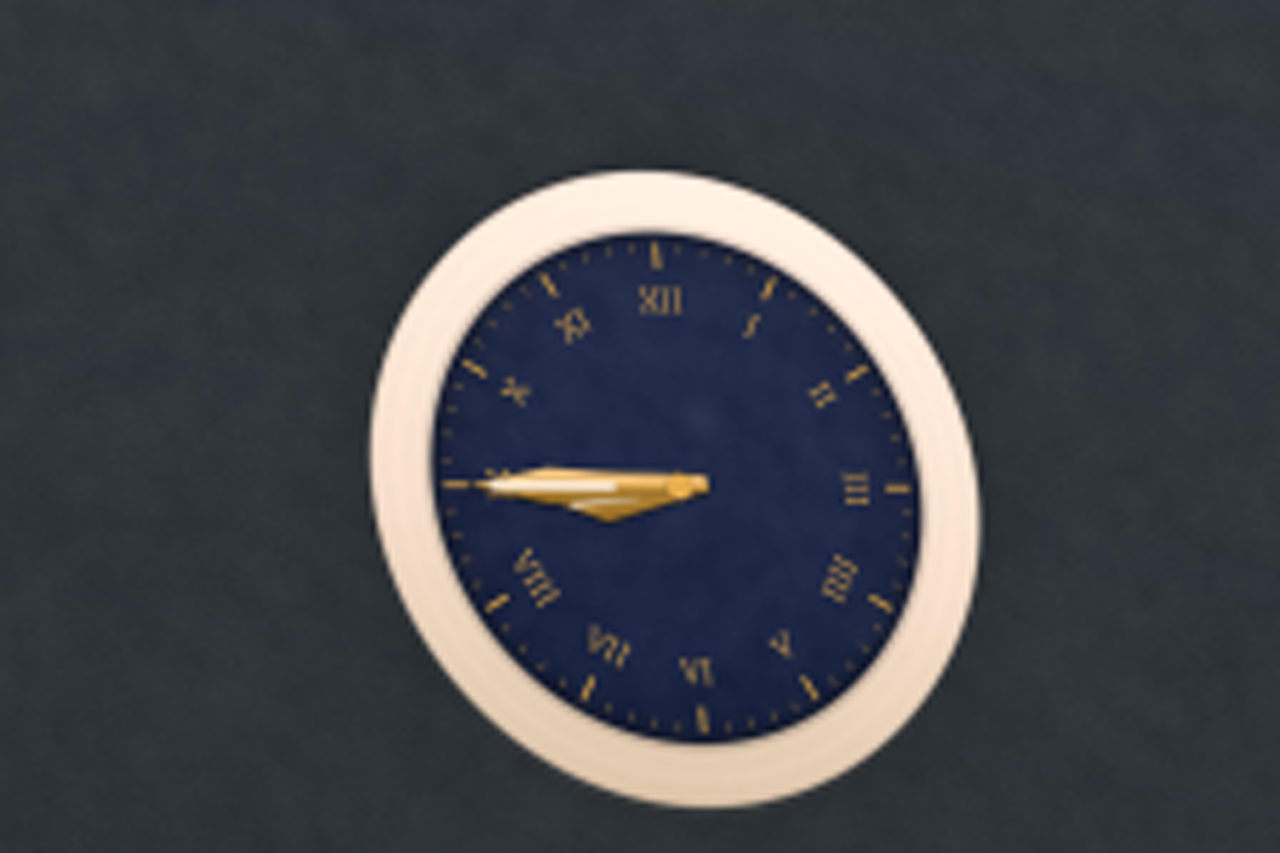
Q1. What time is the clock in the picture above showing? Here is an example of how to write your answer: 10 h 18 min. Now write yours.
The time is 8 h 45 min
